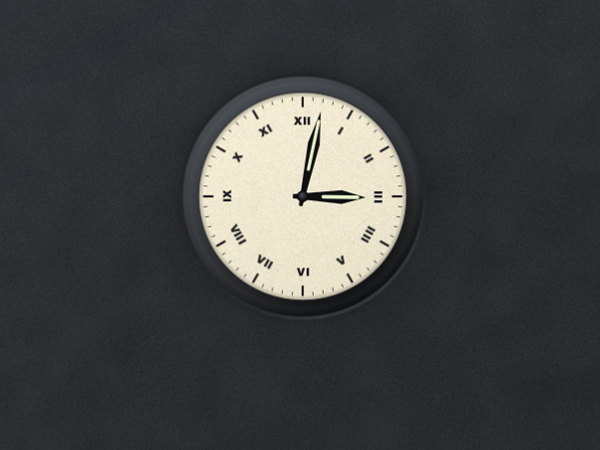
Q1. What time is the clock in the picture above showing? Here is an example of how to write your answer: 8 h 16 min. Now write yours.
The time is 3 h 02 min
